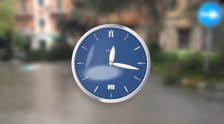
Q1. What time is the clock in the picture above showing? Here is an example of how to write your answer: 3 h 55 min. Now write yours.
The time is 12 h 17 min
